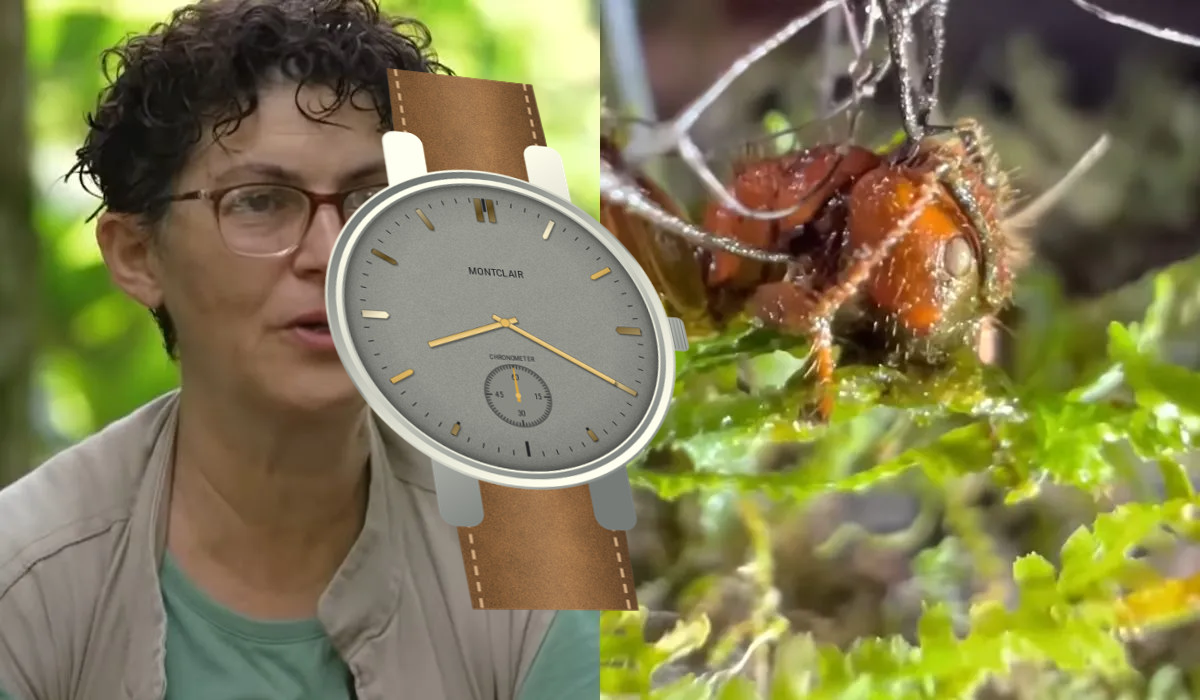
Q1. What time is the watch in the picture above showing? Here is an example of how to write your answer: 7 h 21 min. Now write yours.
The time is 8 h 20 min
